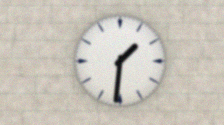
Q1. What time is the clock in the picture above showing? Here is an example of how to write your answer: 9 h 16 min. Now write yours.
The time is 1 h 31 min
